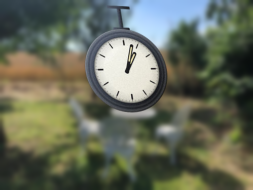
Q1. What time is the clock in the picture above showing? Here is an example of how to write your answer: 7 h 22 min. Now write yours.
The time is 1 h 03 min
